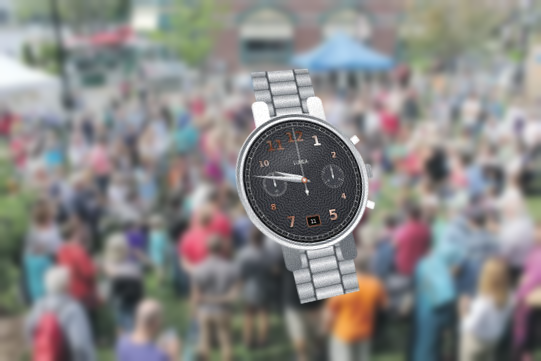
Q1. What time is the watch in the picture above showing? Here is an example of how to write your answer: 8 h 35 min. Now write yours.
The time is 9 h 47 min
